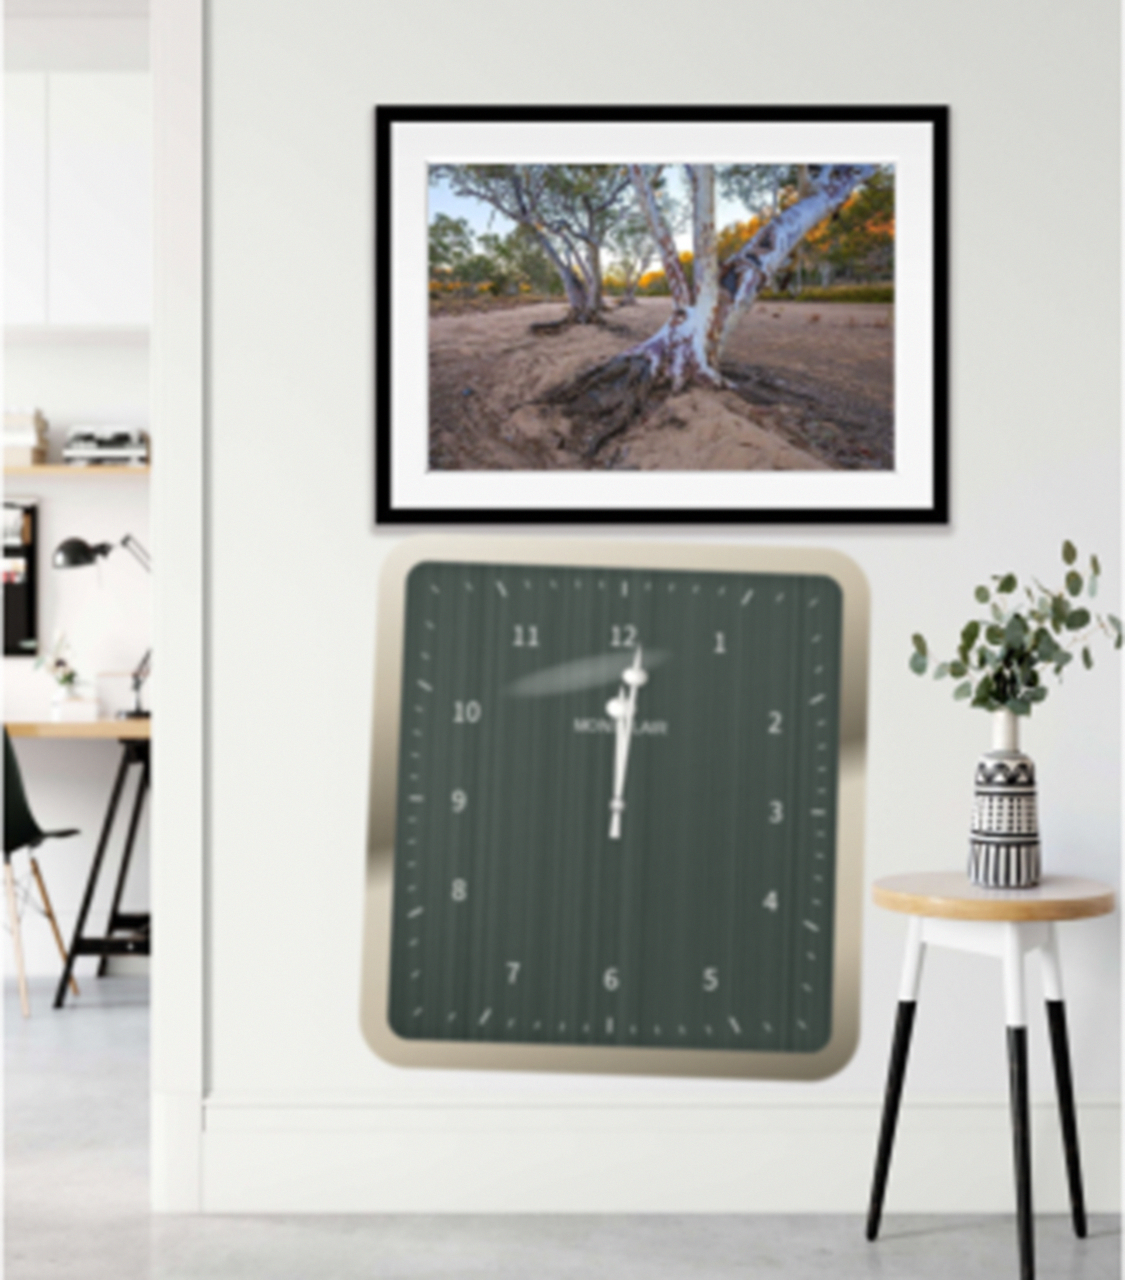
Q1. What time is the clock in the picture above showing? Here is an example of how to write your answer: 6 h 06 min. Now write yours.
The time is 12 h 01 min
